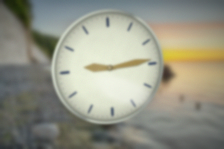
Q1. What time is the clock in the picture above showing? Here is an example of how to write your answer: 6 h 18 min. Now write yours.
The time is 9 h 14 min
